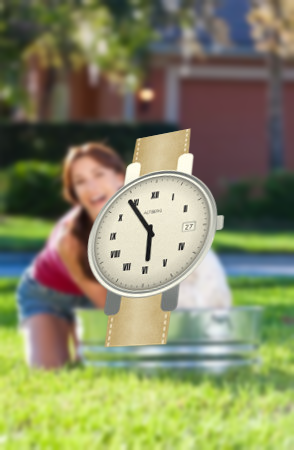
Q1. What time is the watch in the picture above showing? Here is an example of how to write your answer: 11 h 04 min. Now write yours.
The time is 5 h 54 min
